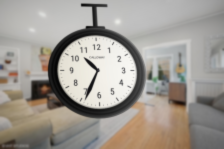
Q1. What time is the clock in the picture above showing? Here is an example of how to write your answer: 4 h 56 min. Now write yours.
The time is 10 h 34 min
